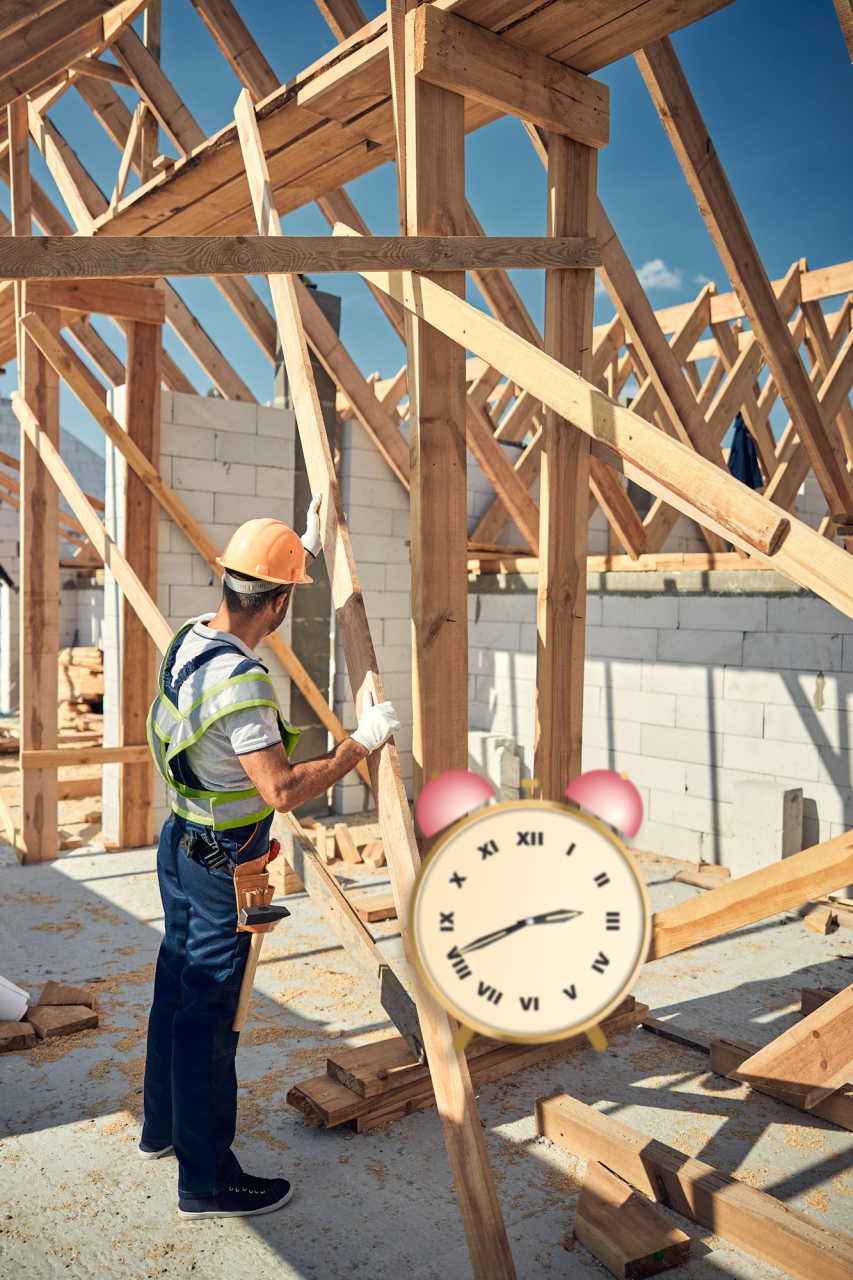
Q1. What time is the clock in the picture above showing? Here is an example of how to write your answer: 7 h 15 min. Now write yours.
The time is 2 h 41 min
